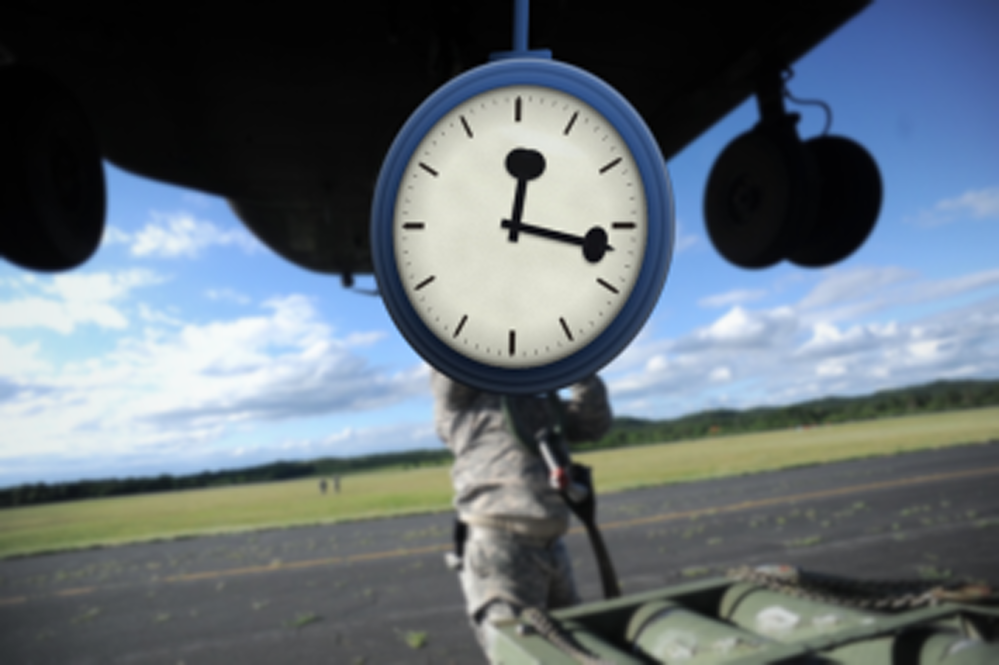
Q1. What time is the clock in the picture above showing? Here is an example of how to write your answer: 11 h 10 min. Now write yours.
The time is 12 h 17 min
